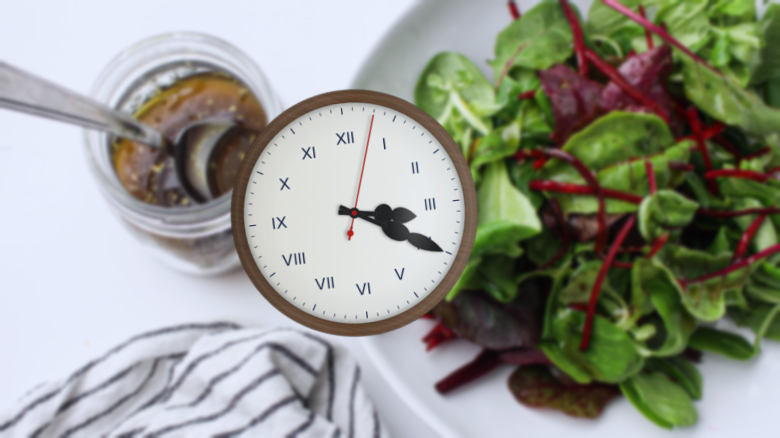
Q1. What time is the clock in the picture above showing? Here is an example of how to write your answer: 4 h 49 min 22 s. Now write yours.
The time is 3 h 20 min 03 s
